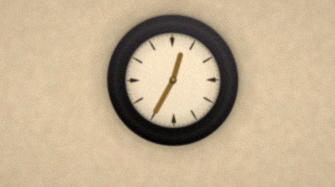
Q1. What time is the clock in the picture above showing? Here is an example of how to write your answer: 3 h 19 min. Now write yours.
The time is 12 h 35 min
